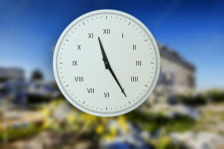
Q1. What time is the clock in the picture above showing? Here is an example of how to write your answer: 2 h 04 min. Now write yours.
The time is 11 h 25 min
